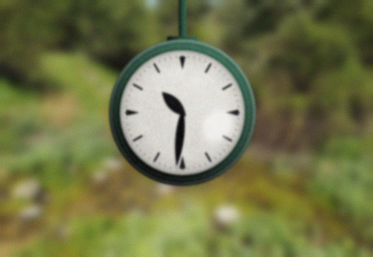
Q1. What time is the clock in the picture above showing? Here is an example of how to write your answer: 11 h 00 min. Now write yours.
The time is 10 h 31 min
